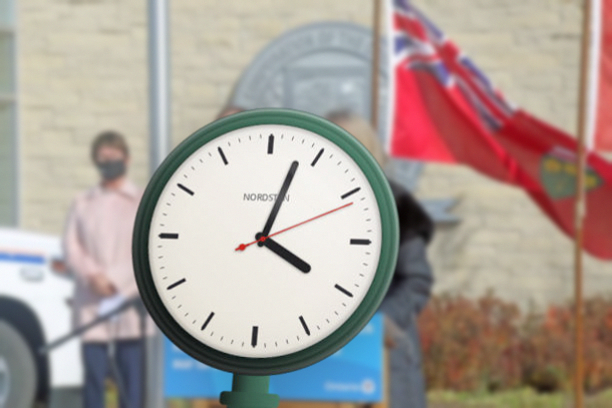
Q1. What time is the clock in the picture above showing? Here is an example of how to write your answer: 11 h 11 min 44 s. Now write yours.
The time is 4 h 03 min 11 s
